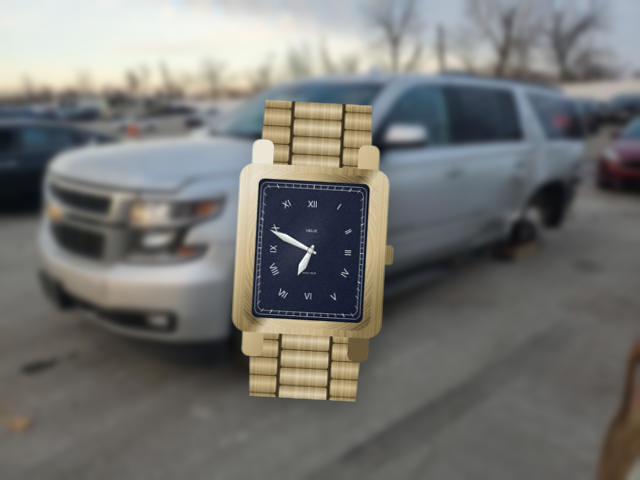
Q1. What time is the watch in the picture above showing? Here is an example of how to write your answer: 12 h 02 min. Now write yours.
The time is 6 h 49 min
